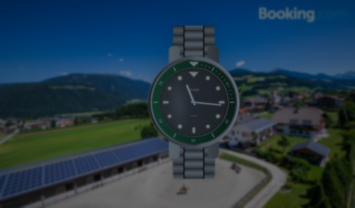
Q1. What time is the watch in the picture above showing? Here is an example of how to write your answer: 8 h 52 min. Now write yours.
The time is 11 h 16 min
